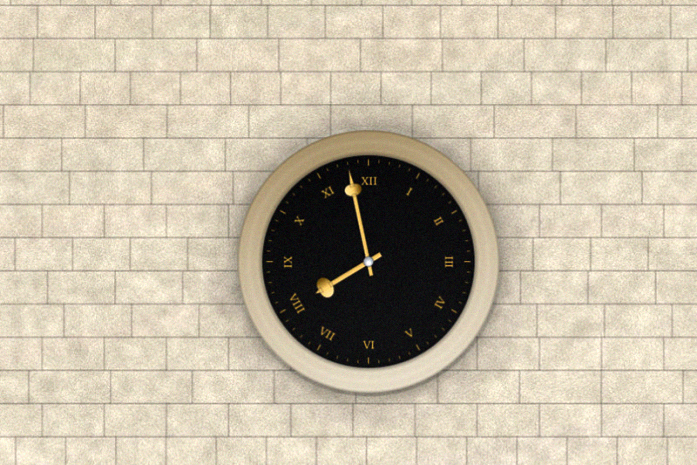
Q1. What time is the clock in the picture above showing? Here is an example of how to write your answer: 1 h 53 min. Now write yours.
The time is 7 h 58 min
